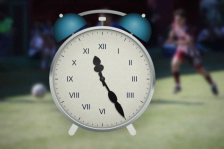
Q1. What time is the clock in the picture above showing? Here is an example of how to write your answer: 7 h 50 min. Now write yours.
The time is 11 h 25 min
